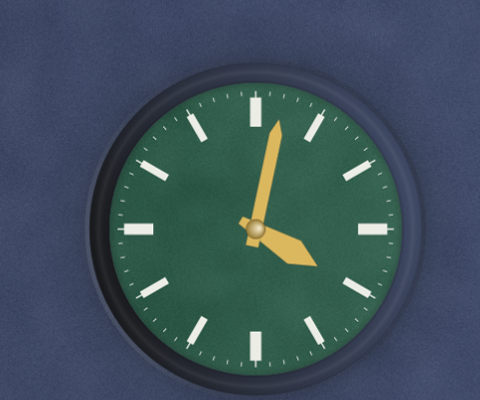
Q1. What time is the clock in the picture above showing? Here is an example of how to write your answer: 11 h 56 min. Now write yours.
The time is 4 h 02 min
